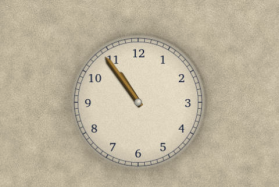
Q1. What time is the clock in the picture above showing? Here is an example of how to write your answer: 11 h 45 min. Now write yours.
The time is 10 h 54 min
